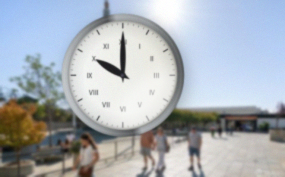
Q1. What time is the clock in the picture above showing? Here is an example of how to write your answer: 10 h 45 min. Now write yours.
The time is 10 h 00 min
